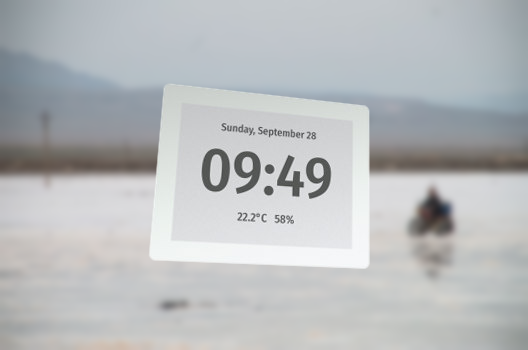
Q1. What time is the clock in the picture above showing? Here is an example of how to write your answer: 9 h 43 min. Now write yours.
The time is 9 h 49 min
